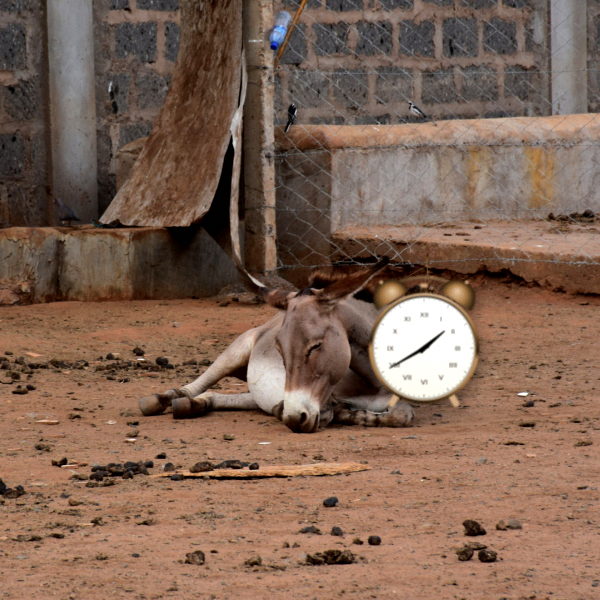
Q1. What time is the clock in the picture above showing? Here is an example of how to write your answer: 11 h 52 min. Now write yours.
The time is 1 h 40 min
